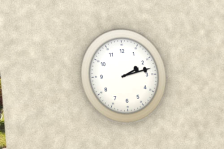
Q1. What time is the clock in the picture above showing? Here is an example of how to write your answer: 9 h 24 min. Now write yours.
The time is 2 h 13 min
